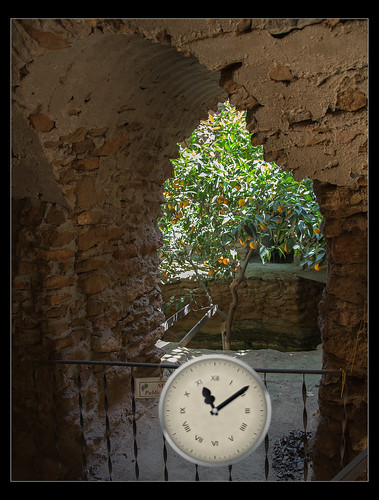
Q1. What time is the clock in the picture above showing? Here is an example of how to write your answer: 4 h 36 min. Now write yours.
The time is 11 h 09 min
